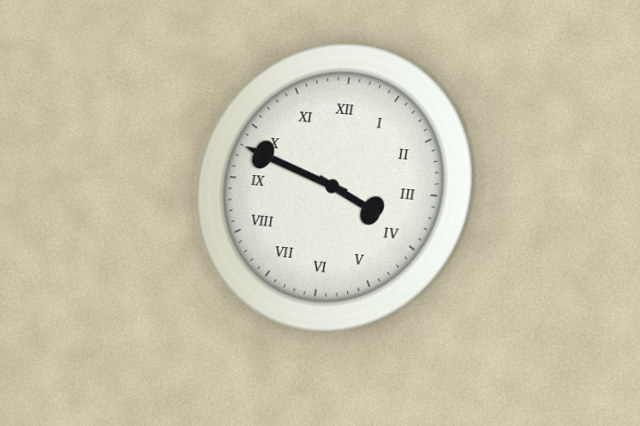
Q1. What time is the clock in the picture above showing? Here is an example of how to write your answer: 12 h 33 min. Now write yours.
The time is 3 h 48 min
